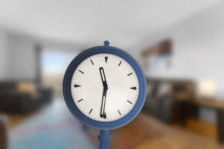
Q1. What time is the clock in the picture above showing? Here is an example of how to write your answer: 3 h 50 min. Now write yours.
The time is 11 h 31 min
